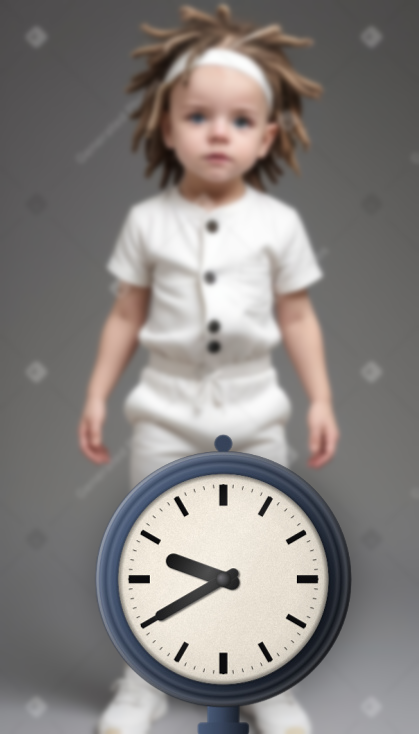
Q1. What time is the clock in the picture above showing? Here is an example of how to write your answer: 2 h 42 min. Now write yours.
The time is 9 h 40 min
